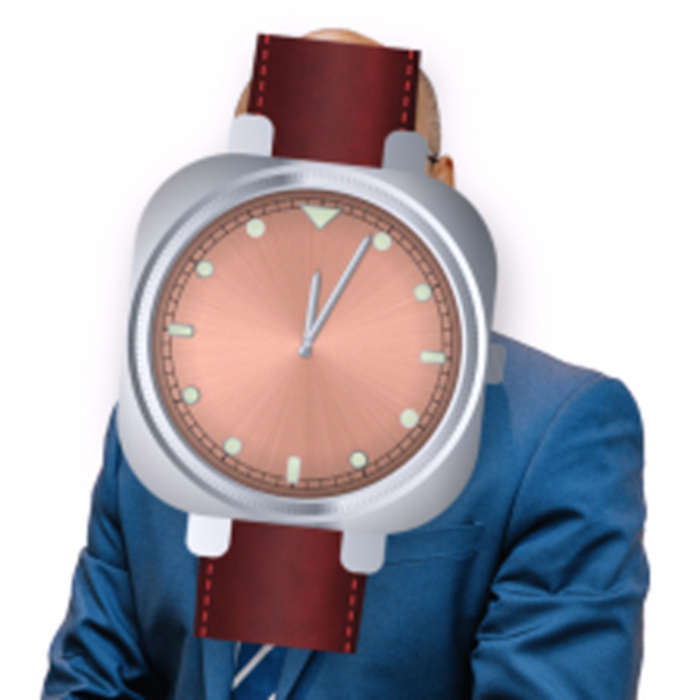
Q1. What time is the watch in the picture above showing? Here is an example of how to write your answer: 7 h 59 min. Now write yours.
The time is 12 h 04 min
